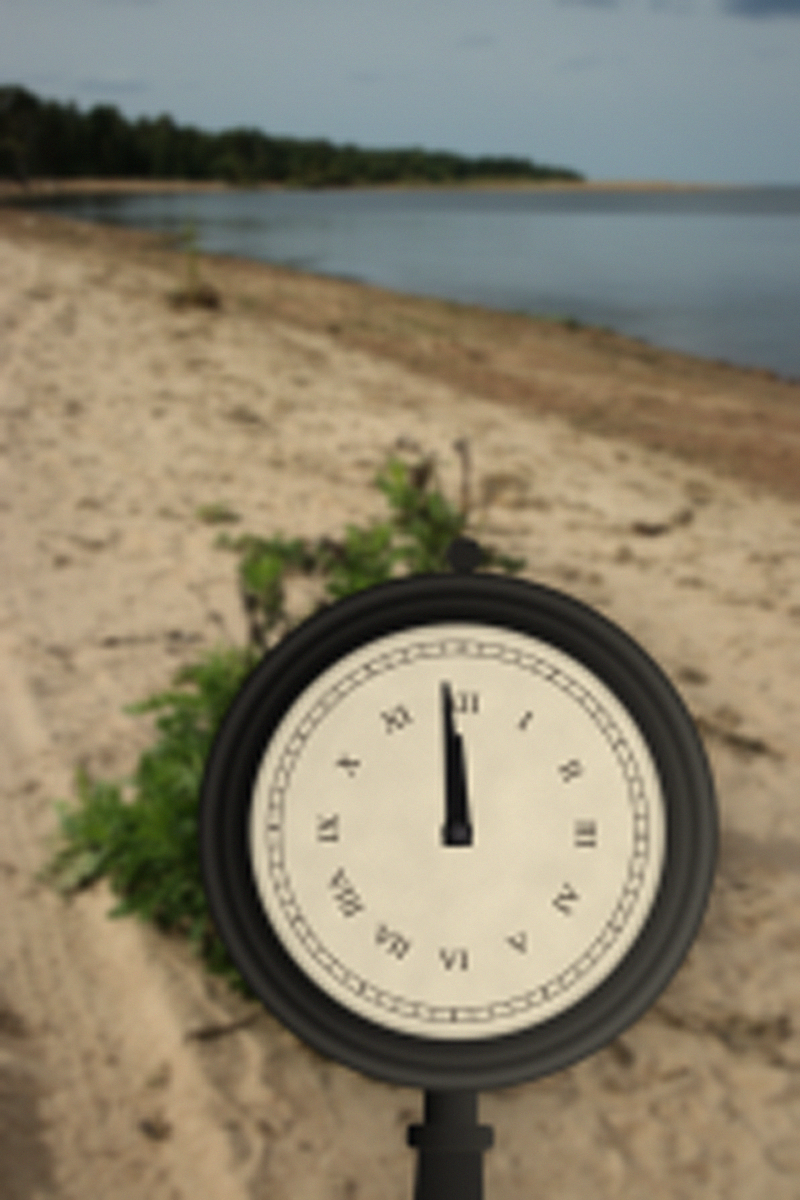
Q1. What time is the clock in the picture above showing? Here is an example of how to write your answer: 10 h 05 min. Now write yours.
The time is 11 h 59 min
